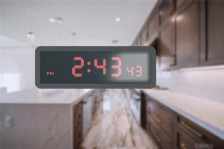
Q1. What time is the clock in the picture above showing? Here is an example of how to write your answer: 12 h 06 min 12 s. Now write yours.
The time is 2 h 43 min 43 s
